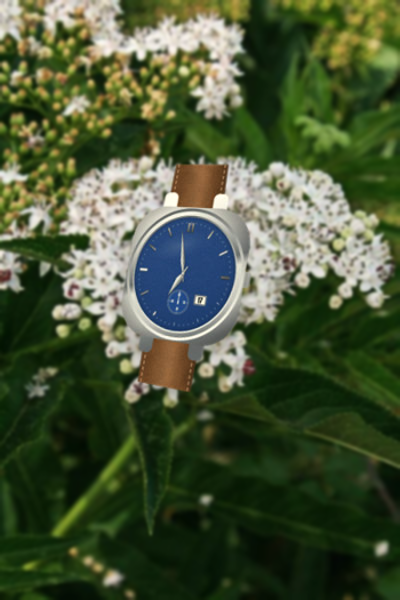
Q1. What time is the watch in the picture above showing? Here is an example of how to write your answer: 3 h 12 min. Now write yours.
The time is 6 h 58 min
